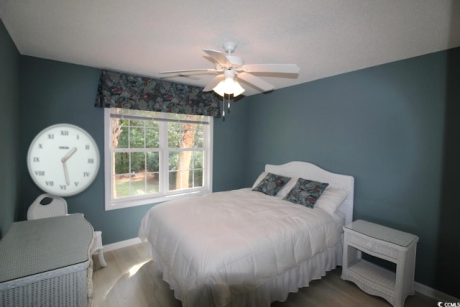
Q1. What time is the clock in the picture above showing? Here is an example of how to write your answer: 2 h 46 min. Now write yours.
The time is 1 h 28 min
